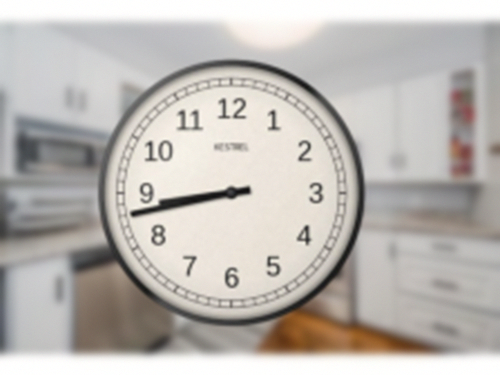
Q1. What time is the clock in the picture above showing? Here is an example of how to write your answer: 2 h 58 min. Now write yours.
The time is 8 h 43 min
